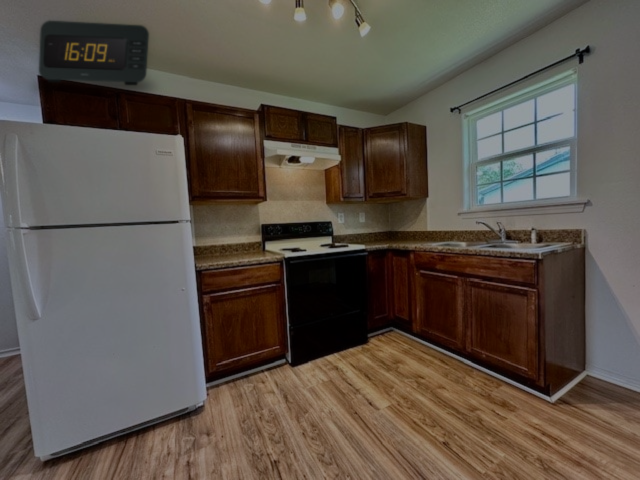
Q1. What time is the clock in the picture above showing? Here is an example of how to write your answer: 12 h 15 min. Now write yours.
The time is 16 h 09 min
